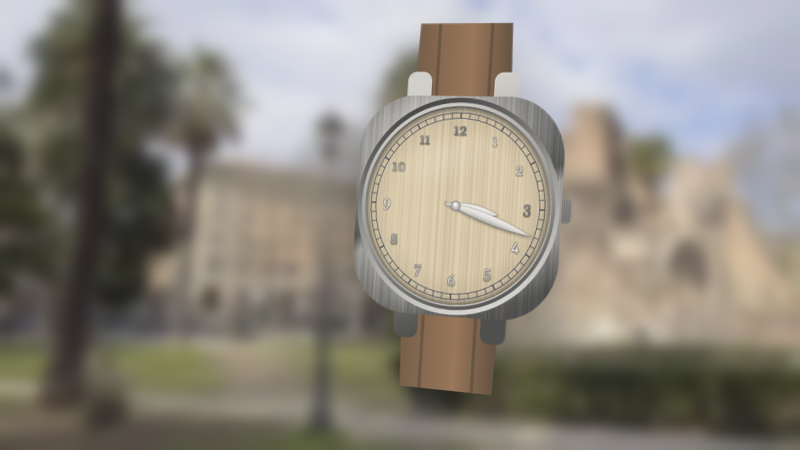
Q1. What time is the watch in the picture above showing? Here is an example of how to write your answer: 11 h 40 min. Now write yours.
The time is 3 h 18 min
